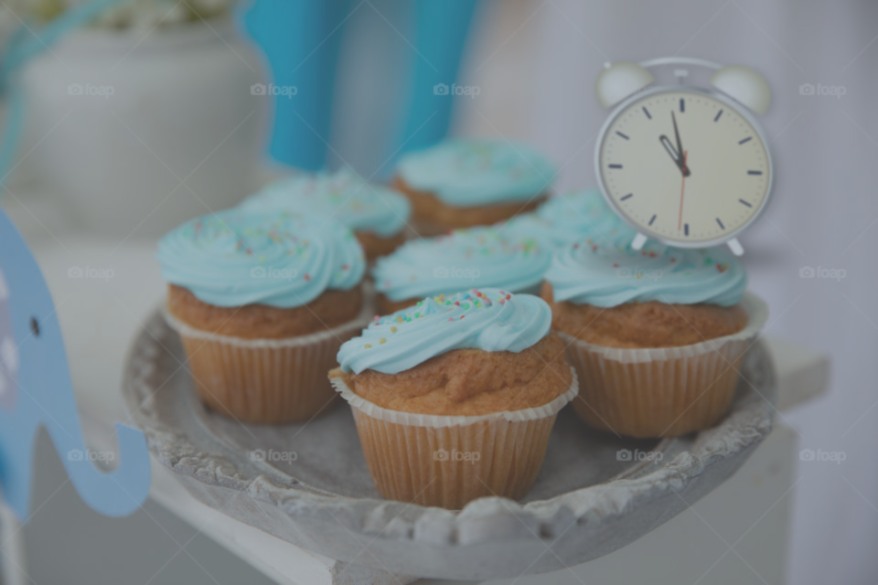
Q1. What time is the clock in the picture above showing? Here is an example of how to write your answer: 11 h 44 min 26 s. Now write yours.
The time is 10 h 58 min 31 s
